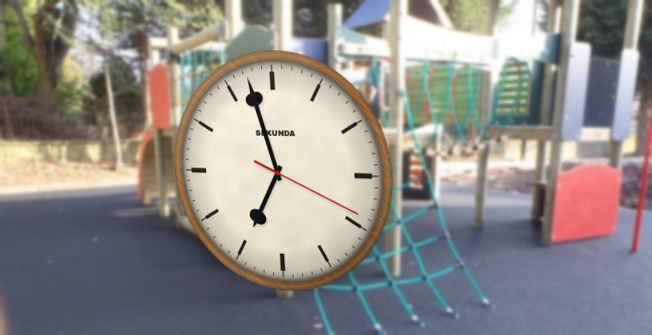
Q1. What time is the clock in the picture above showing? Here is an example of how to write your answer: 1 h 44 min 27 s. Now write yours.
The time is 6 h 57 min 19 s
